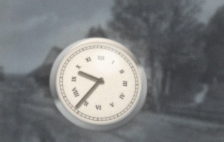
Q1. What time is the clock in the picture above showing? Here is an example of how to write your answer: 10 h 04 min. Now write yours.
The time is 9 h 36 min
